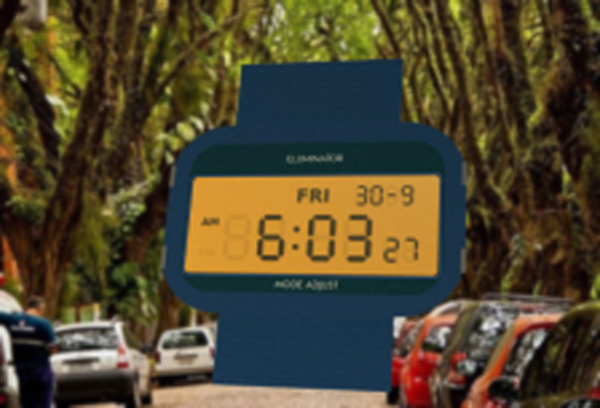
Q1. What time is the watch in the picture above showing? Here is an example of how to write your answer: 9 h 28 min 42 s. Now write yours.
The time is 6 h 03 min 27 s
